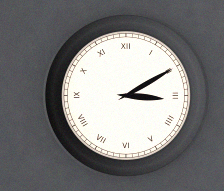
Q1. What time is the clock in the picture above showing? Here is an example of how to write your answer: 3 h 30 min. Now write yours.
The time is 3 h 10 min
